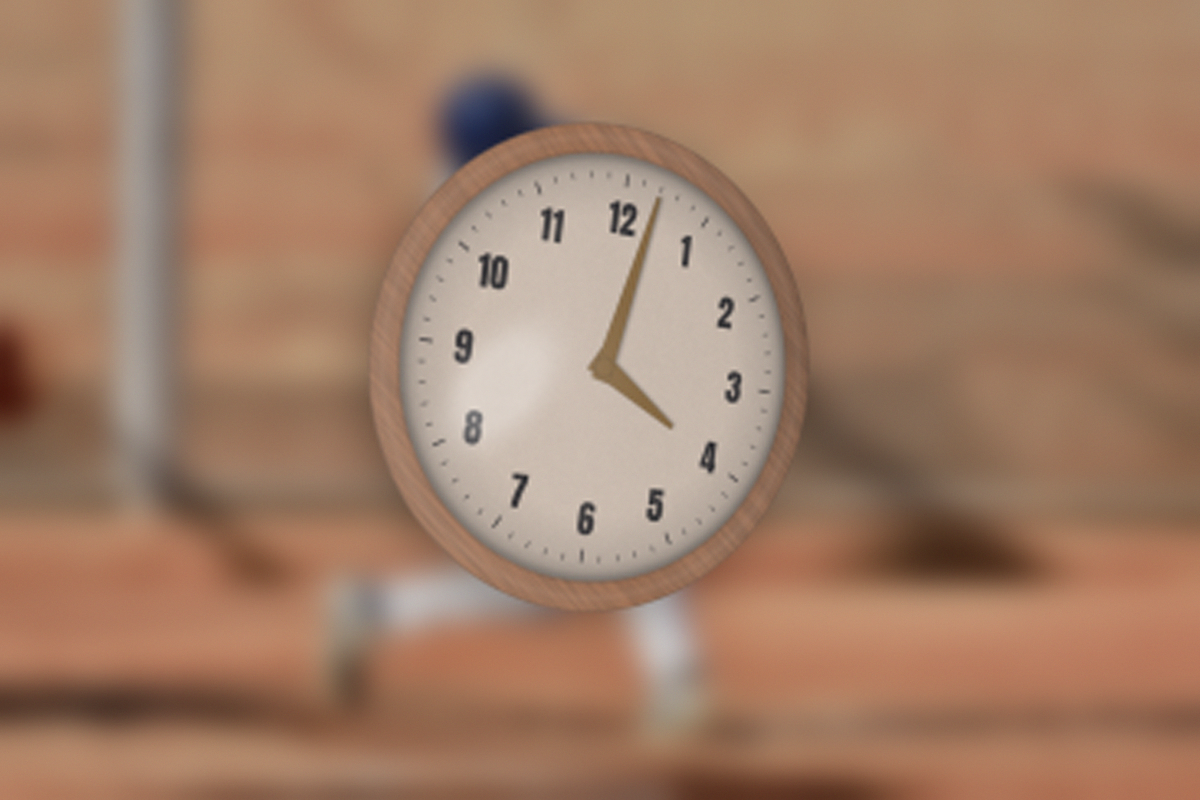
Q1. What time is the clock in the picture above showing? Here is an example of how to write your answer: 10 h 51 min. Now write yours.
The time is 4 h 02 min
